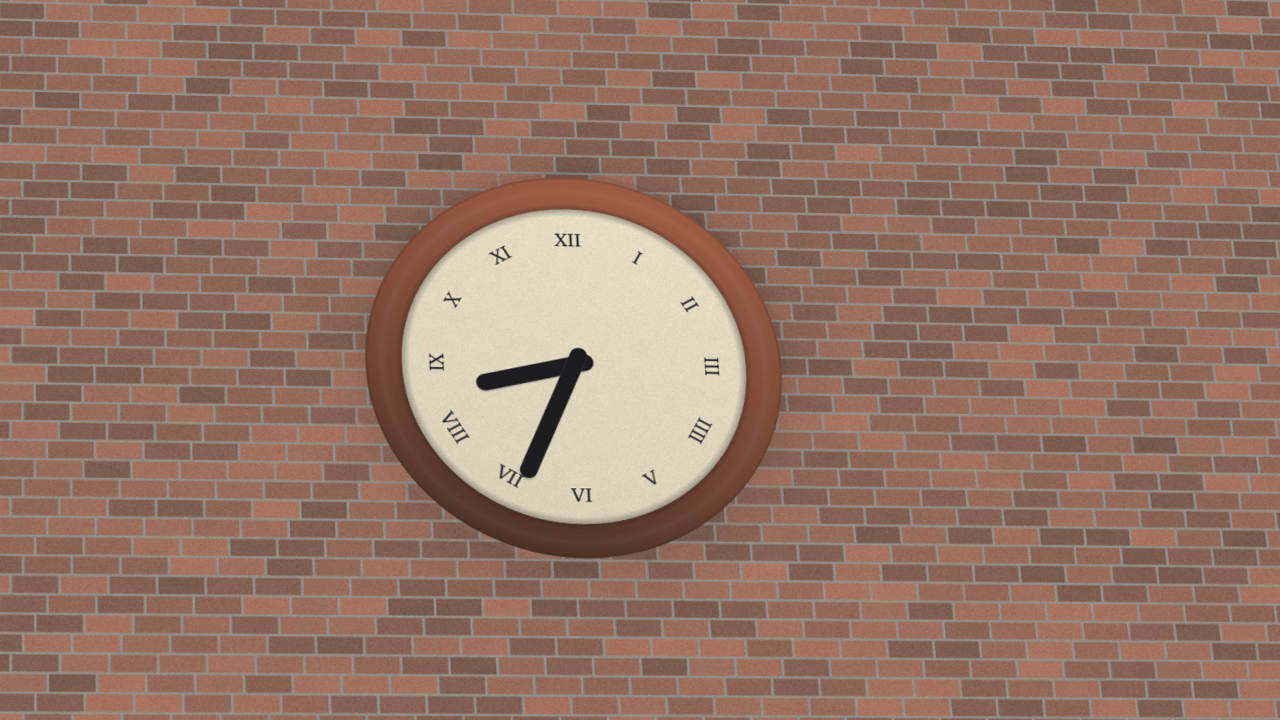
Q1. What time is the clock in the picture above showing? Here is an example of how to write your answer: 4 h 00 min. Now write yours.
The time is 8 h 34 min
